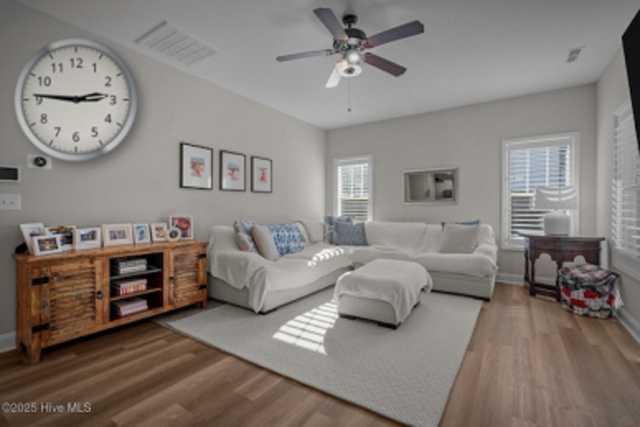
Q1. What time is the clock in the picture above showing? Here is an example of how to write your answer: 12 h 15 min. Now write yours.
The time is 2 h 46 min
